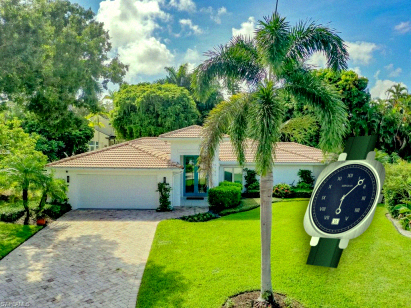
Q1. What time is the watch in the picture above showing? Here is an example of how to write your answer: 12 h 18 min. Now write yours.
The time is 6 h 07 min
